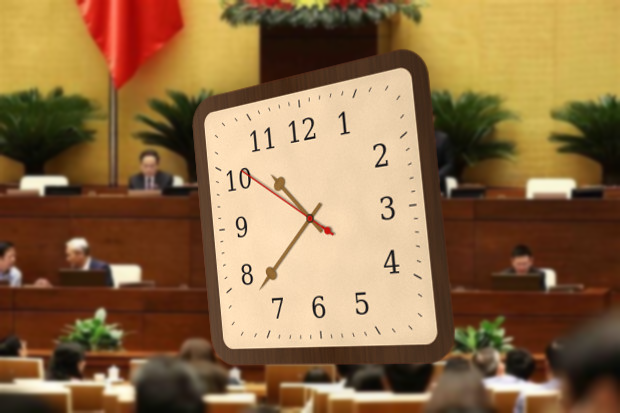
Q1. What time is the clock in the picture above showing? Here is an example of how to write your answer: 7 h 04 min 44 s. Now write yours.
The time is 10 h 37 min 51 s
